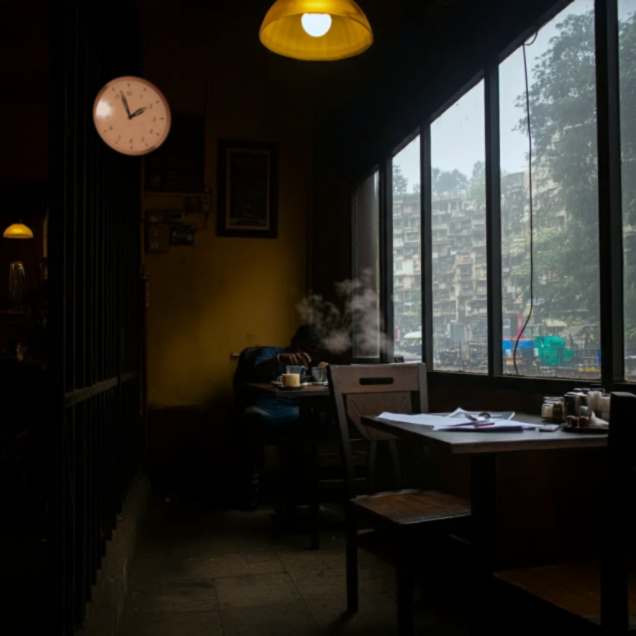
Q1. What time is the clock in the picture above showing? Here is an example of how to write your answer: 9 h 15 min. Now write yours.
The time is 1 h 57 min
